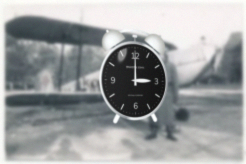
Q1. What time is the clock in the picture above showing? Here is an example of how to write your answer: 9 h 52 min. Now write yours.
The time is 3 h 00 min
